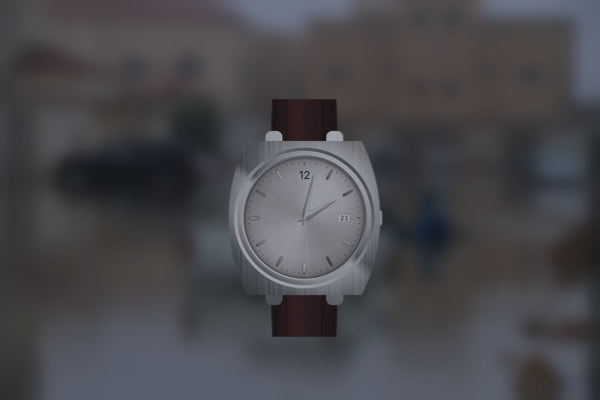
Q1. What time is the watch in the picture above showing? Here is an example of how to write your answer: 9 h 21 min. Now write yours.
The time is 2 h 02 min
